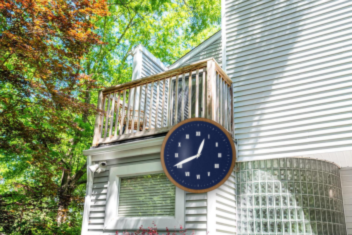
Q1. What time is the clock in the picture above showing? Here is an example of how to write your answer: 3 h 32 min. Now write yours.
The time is 12 h 41 min
